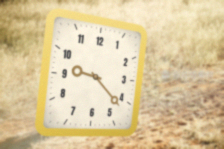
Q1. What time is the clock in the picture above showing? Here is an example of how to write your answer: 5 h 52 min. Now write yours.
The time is 9 h 22 min
